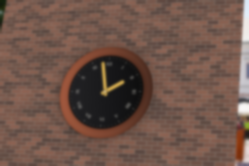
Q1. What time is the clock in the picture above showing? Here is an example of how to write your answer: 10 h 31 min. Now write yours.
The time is 1 h 58 min
